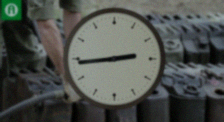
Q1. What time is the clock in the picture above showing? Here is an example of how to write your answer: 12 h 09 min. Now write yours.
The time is 2 h 44 min
